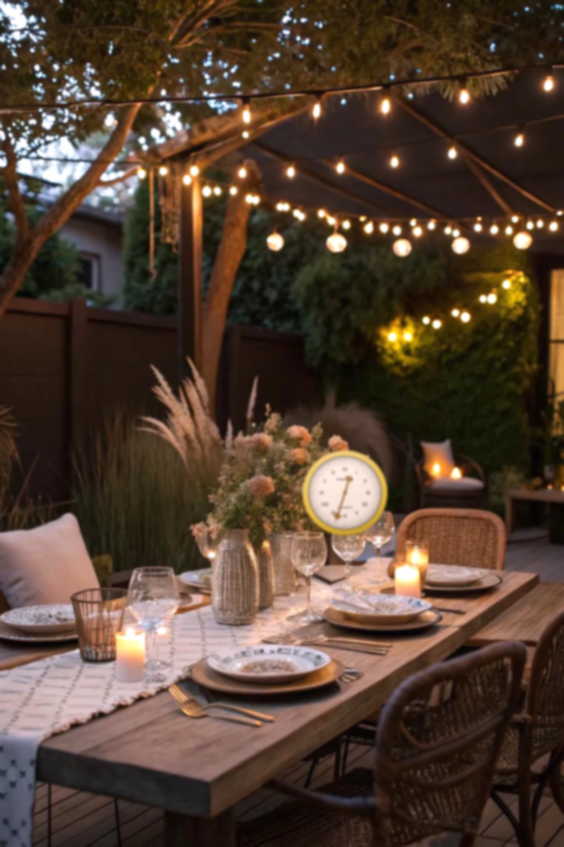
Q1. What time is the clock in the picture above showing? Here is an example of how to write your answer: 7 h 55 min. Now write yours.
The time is 12 h 33 min
